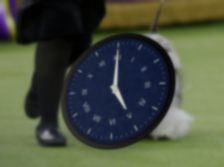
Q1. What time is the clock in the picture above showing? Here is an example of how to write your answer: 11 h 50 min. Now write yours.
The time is 5 h 00 min
